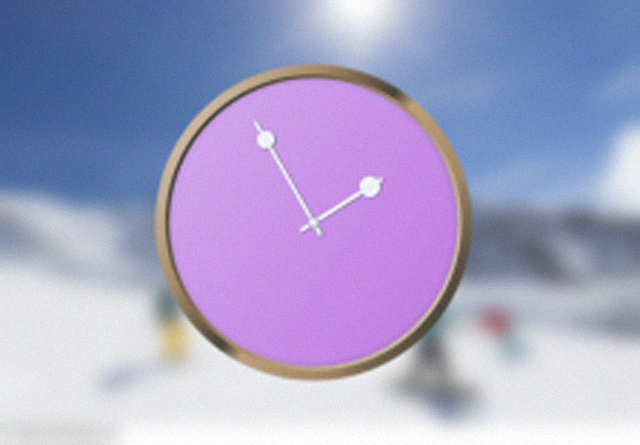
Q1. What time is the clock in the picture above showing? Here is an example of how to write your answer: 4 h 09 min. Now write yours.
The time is 1 h 55 min
